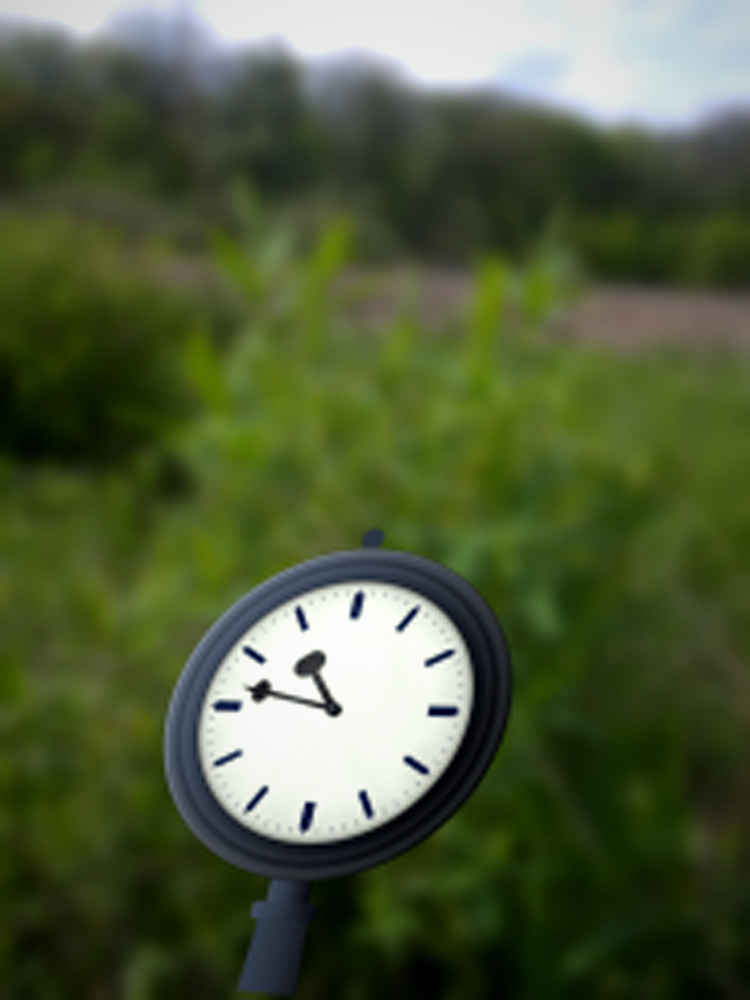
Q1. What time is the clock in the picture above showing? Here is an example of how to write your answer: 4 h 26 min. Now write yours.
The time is 10 h 47 min
